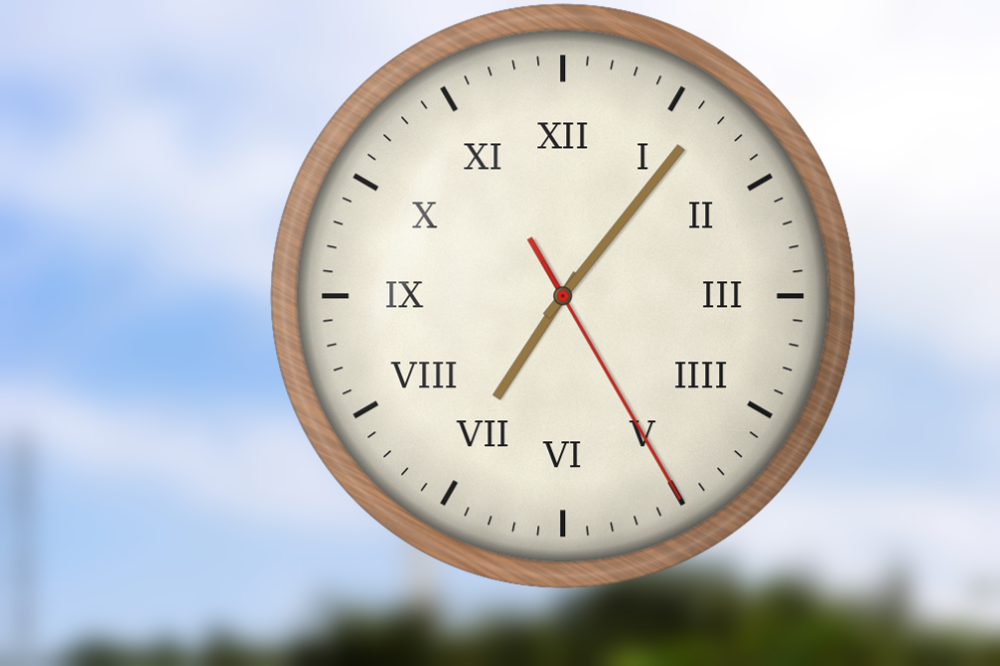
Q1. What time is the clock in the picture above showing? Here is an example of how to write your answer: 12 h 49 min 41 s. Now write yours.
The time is 7 h 06 min 25 s
